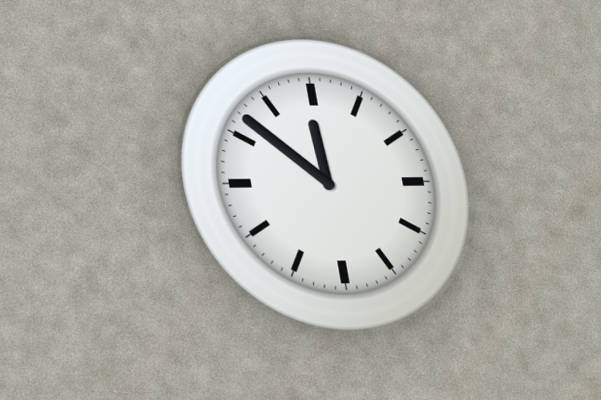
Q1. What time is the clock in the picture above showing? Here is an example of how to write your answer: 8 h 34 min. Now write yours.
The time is 11 h 52 min
